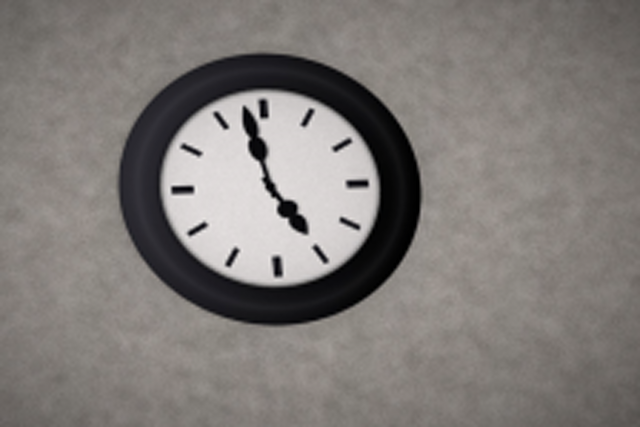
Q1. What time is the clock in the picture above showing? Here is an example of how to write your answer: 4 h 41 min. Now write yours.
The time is 4 h 58 min
